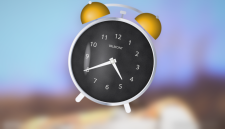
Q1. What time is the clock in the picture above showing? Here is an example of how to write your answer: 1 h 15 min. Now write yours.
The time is 4 h 40 min
